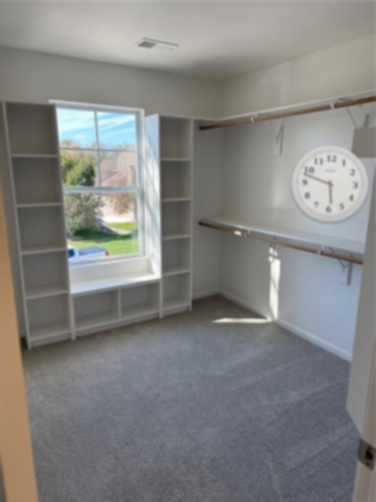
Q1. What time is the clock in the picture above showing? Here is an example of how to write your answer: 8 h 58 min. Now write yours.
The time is 5 h 48 min
